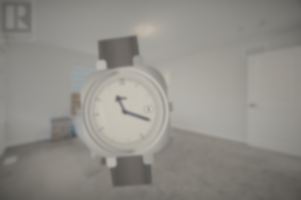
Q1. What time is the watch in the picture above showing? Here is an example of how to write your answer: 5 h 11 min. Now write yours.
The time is 11 h 19 min
